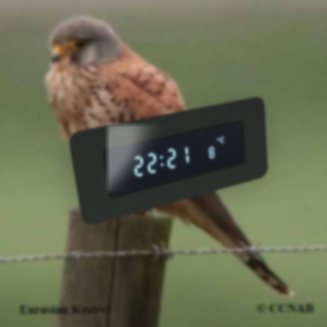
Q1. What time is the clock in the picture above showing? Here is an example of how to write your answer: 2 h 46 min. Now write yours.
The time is 22 h 21 min
